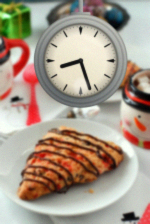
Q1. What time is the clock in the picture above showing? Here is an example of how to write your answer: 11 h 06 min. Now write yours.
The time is 8 h 27 min
